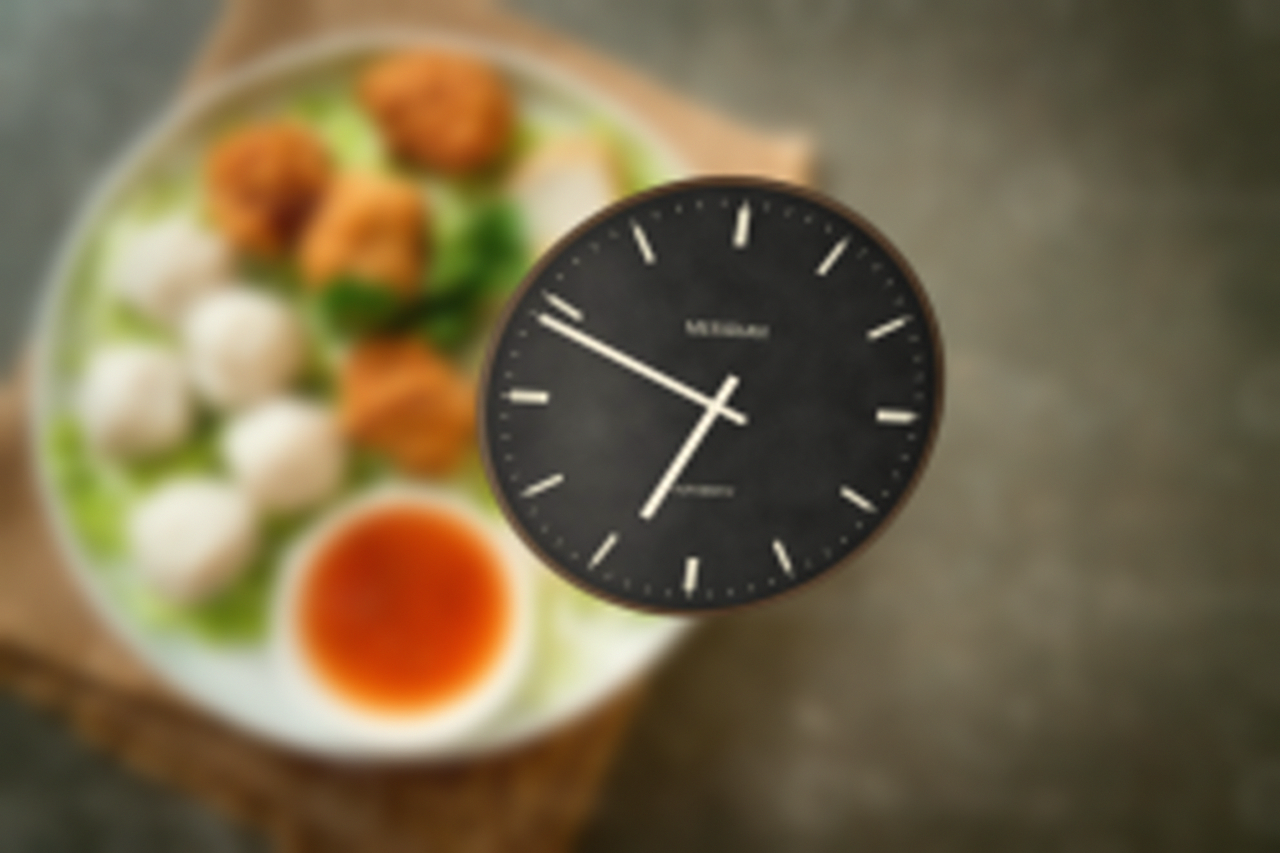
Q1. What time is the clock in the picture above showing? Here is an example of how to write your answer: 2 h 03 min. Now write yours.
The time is 6 h 49 min
